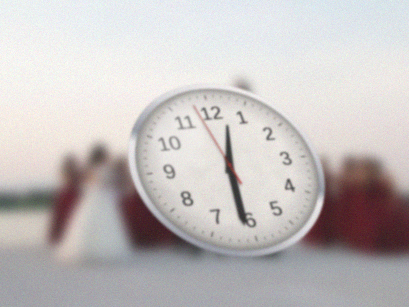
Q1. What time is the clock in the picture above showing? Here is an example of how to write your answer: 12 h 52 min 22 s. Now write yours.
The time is 12 h 30 min 58 s
